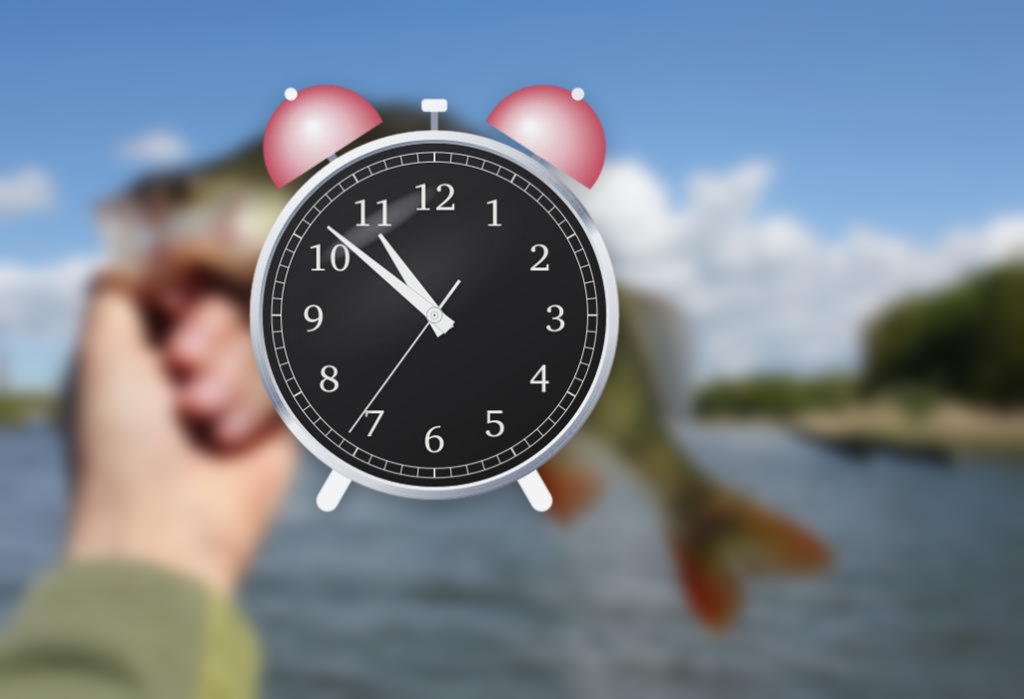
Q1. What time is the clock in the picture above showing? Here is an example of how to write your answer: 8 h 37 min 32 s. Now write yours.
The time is 10 h 51 min 36 s
